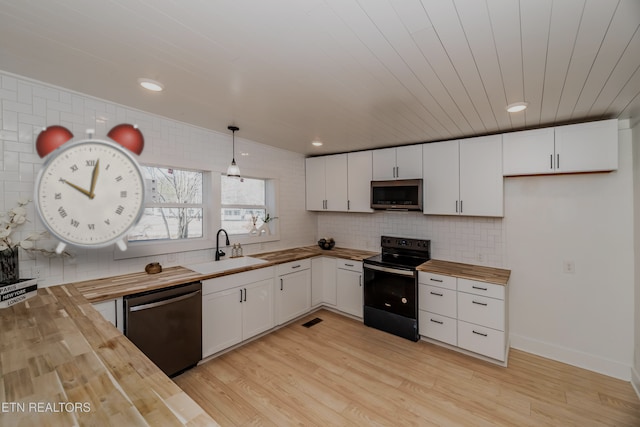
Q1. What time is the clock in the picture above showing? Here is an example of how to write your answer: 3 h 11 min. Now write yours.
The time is 10 h 02 min
